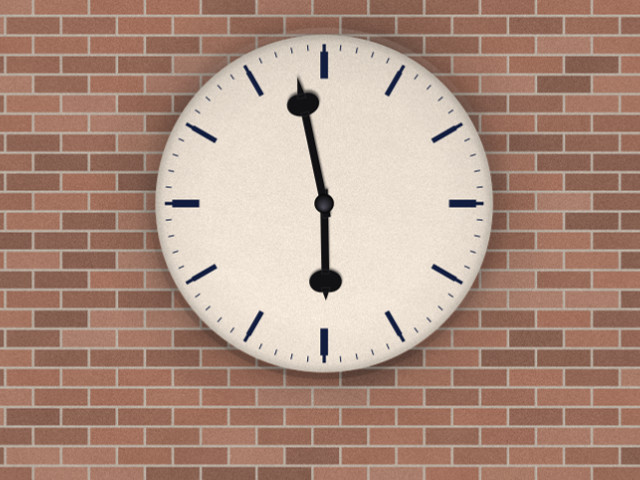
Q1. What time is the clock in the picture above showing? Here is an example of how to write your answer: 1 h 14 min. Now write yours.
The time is 5 h 58 min
